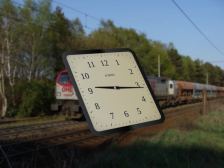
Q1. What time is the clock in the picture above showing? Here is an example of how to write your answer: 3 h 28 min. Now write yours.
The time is 9 h 16 min
